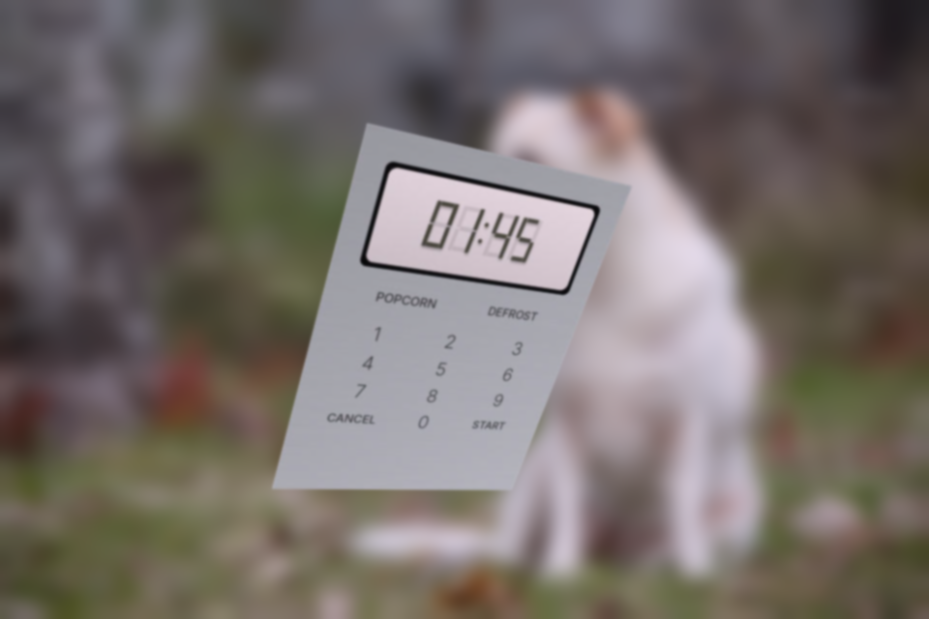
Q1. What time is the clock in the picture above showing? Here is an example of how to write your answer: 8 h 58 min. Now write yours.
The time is 1 h 45 min
